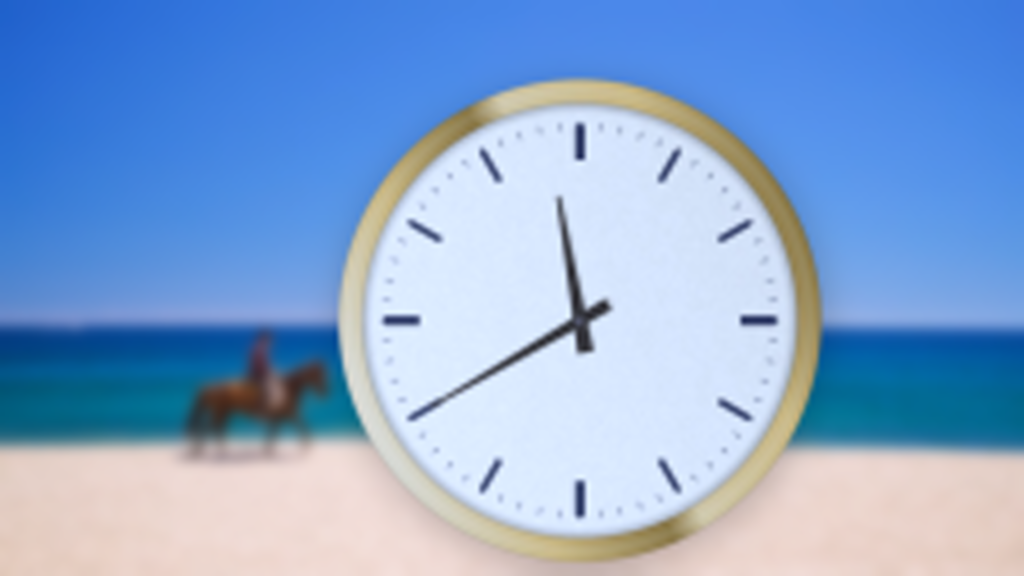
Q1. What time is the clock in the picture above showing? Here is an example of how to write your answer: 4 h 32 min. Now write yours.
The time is 11 h 40 min
